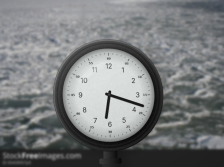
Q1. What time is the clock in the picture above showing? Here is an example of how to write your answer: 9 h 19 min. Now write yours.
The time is 6 h 18 min
